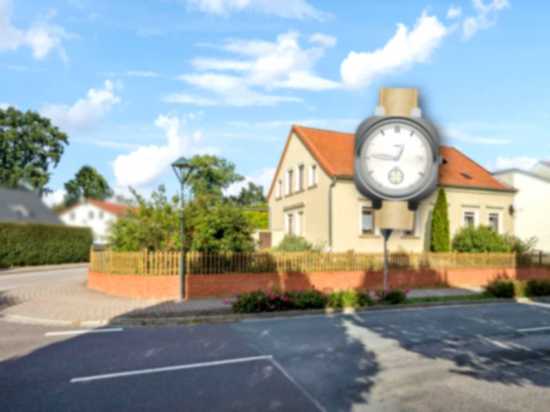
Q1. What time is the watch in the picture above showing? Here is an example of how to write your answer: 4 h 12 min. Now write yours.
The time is 12 h 46 min
